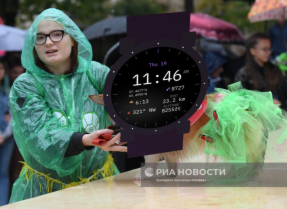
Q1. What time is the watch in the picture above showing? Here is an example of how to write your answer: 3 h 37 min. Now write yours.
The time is 11 h 46 min
